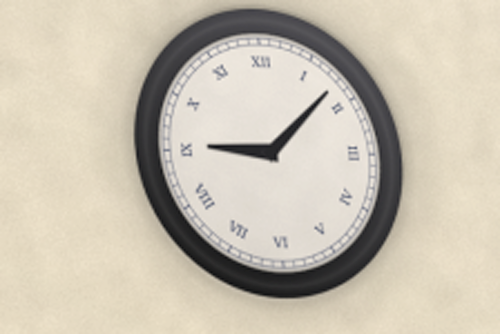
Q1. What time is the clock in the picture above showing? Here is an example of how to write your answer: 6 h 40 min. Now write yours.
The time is 9 h 08 min
